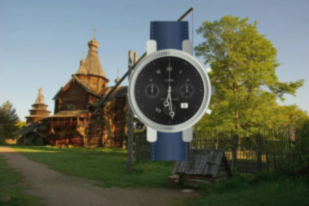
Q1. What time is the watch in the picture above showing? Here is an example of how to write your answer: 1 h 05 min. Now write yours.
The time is 6 h 29 min
